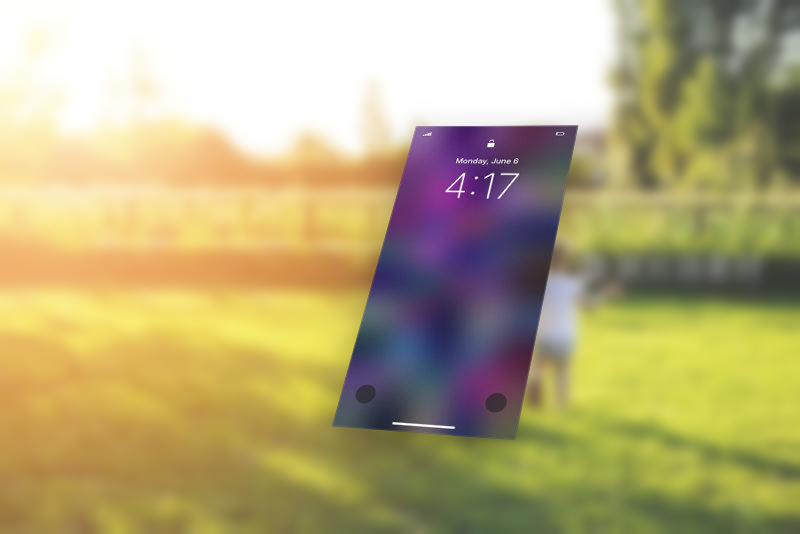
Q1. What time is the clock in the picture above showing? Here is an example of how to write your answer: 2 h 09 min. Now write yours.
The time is 4 h 17 min
